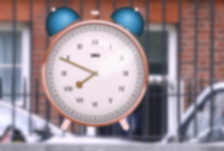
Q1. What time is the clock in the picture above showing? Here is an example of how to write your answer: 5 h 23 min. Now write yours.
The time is 7 h 49 min
